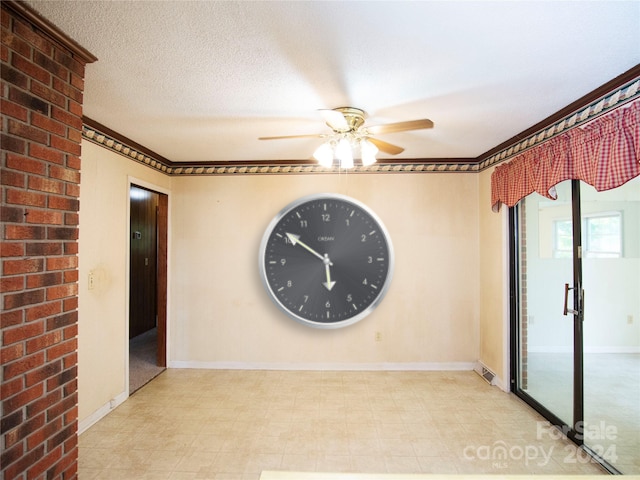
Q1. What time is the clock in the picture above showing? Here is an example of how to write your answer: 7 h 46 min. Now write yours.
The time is 5 h 51 min
